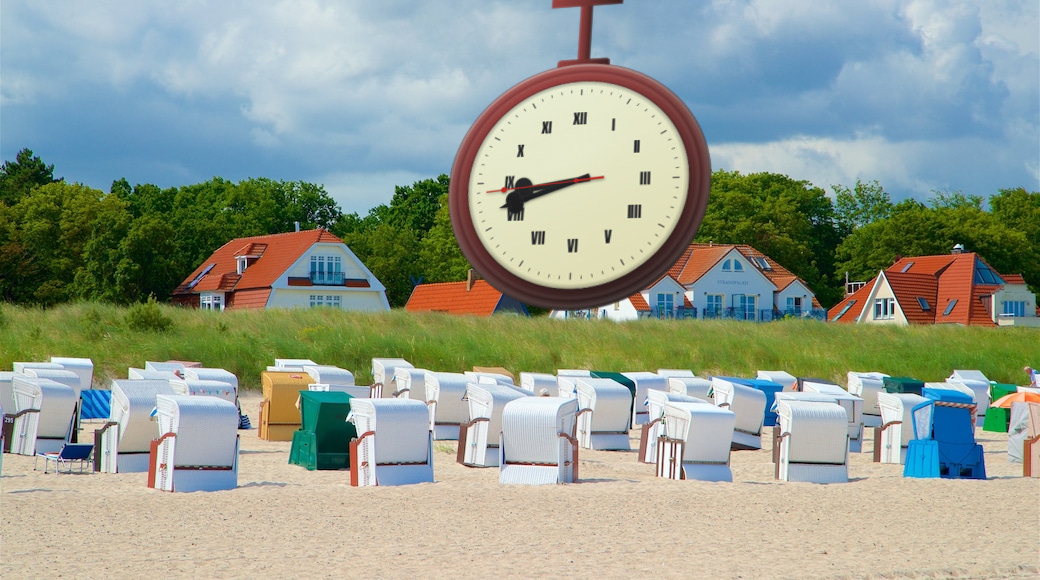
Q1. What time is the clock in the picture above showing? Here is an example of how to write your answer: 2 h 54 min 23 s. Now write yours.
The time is 8 h 41 min 44 s
